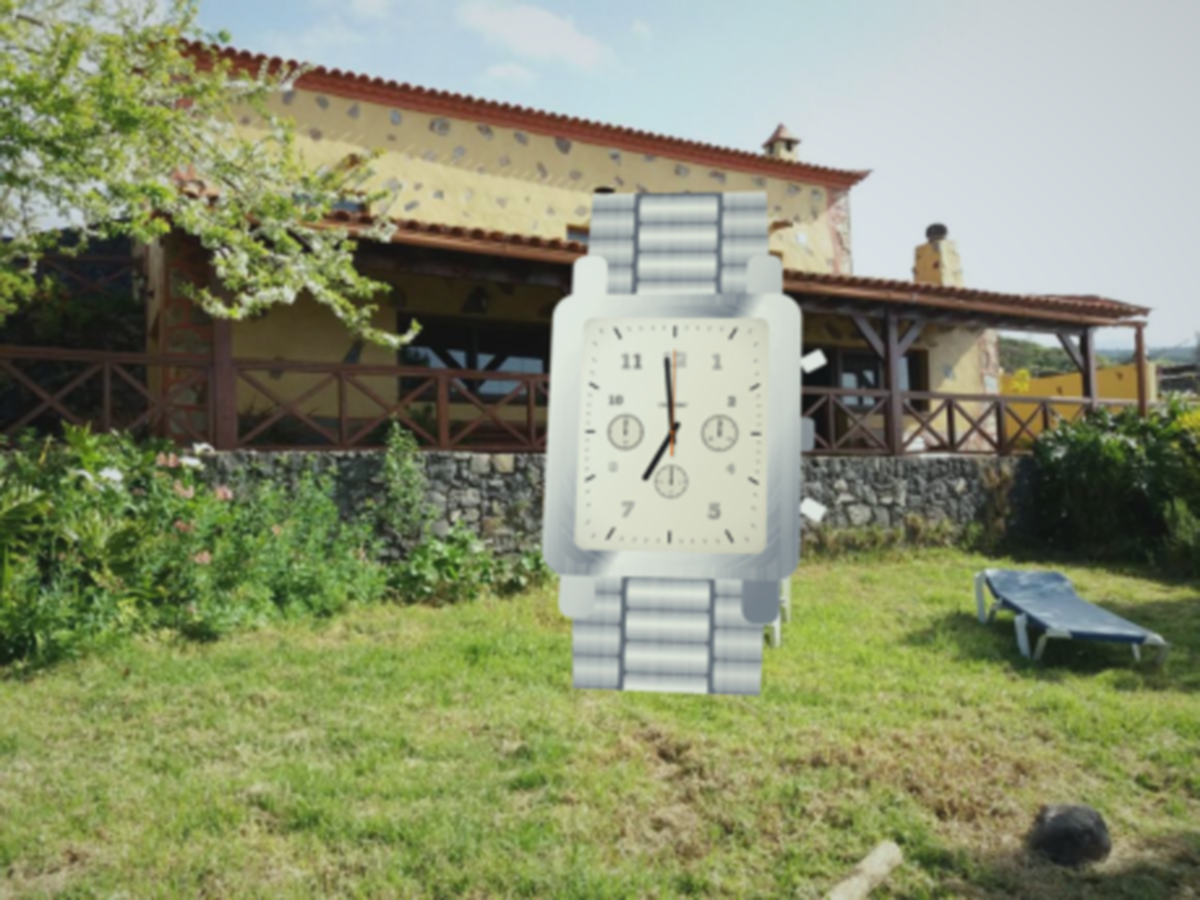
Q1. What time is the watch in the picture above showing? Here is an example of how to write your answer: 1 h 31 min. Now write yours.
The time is 6 h 59 min
